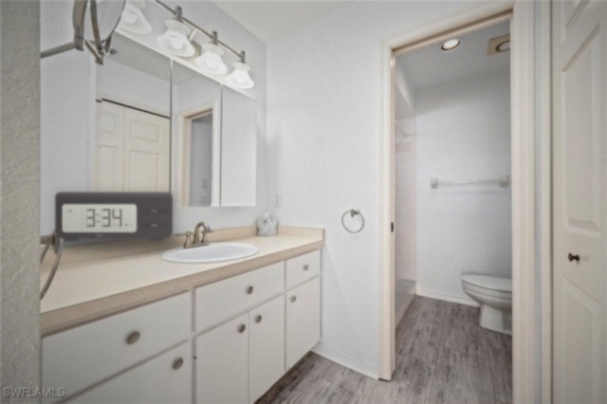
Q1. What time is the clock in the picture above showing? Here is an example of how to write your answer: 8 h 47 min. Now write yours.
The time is 3 h 34 min
